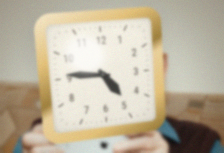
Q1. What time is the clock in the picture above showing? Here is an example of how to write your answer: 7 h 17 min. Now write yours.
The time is 4 h 46 min
